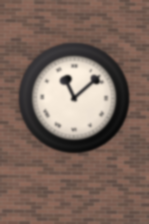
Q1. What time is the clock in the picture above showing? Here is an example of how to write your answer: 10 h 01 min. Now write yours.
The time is 11 h 08 min
